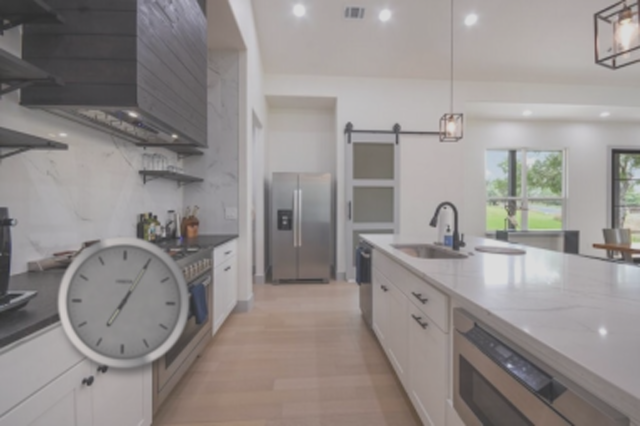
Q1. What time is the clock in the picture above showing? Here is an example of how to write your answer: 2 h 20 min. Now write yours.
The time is 7 h 05 min
